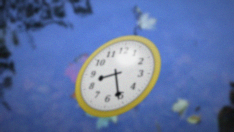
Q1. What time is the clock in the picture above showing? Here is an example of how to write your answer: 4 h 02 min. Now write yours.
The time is 8 h 26 min
